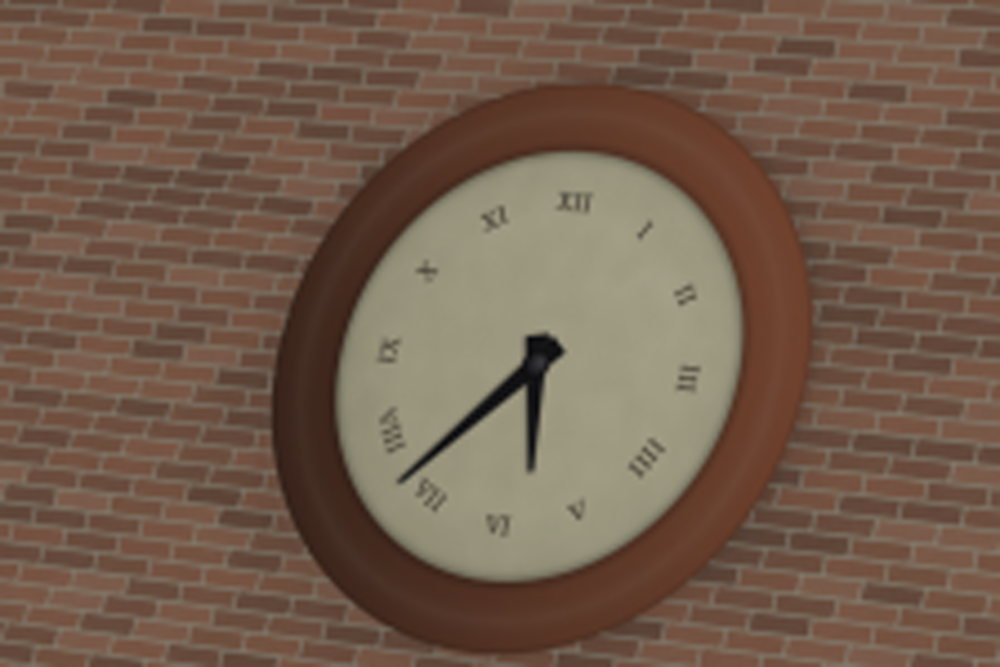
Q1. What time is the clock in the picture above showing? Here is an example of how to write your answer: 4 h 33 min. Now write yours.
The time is 5 h 37 min
